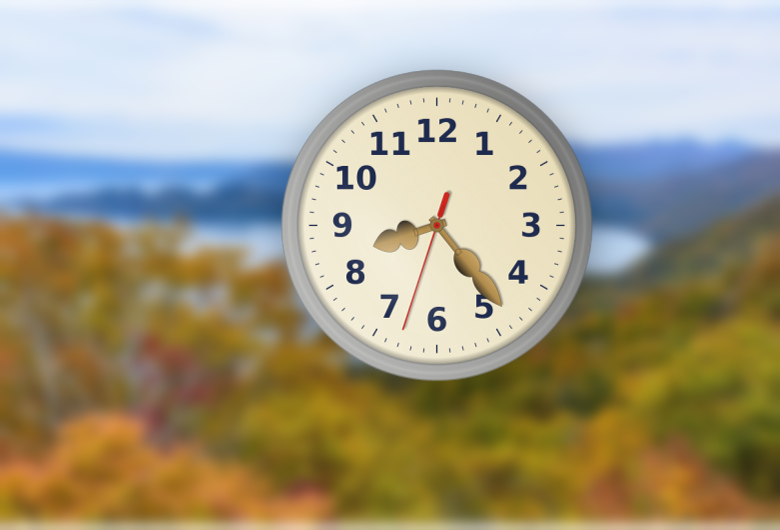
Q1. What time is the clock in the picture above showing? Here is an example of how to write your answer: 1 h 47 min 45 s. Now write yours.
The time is 8 h 23 min 33 s
